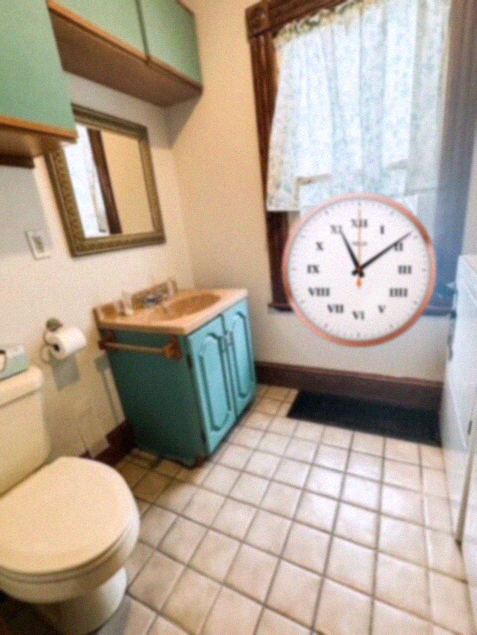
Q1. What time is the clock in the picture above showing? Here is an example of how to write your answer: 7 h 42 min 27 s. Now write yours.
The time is 11 h 09 min 00 s
